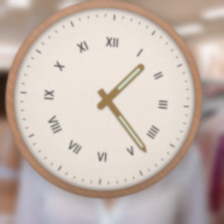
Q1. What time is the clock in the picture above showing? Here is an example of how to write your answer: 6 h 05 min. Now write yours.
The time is 1 h 23 min
